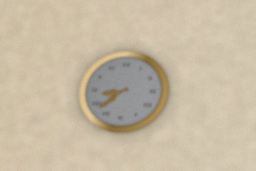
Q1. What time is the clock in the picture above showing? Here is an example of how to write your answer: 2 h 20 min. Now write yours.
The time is 8 h 38 min
